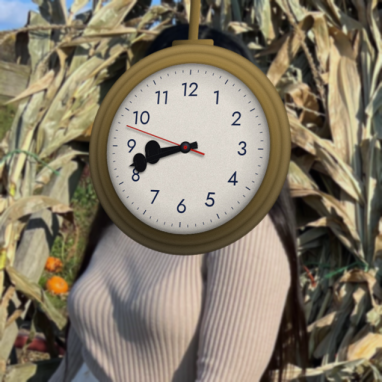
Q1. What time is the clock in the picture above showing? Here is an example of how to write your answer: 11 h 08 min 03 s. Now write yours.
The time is 8 h 41 min 48 s
